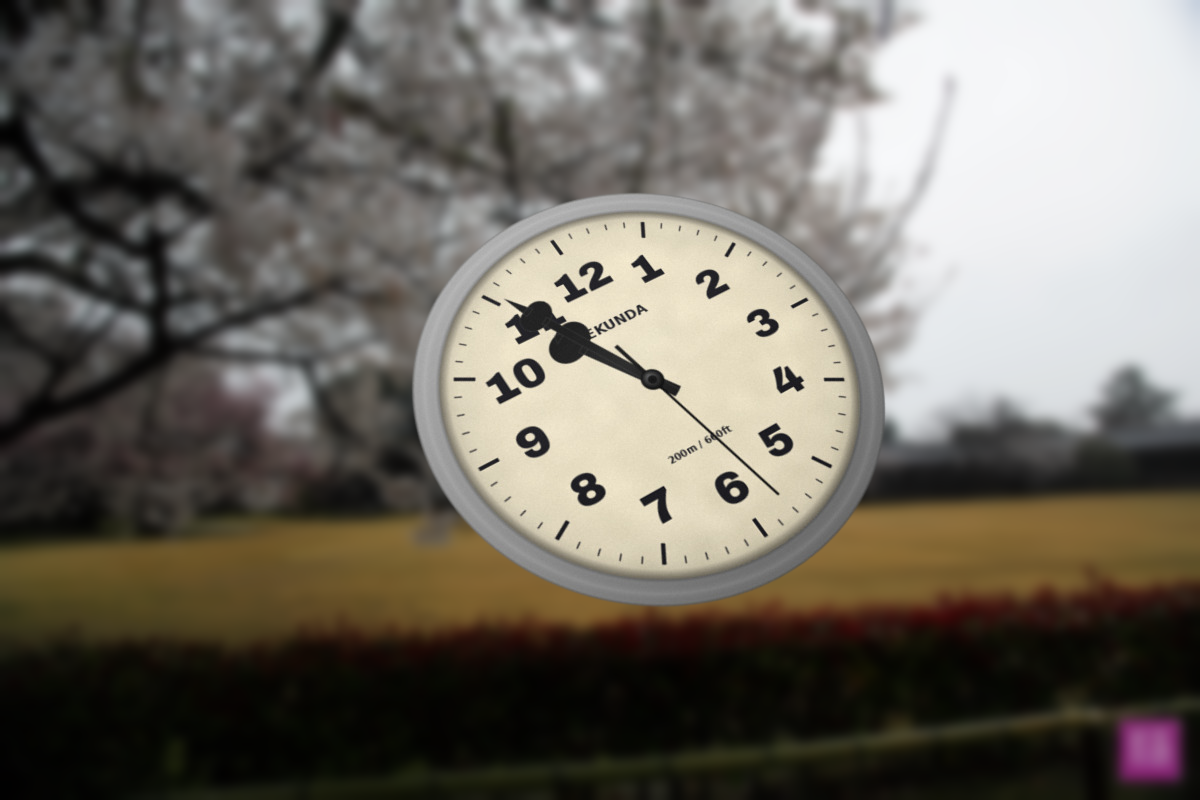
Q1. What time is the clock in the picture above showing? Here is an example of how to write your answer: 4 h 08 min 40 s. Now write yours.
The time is 10 h 55 min 28 s
